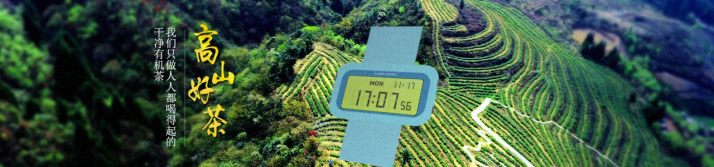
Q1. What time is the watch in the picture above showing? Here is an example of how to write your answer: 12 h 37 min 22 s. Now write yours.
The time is 17 h 07 min 56 s
